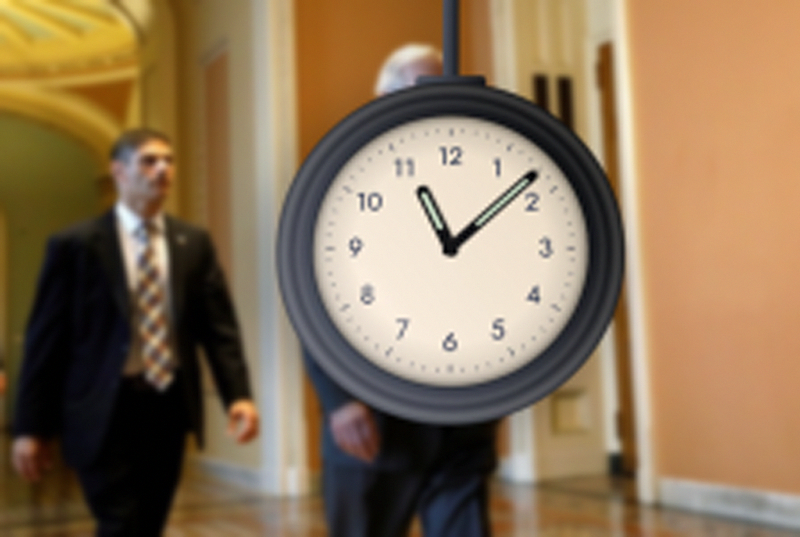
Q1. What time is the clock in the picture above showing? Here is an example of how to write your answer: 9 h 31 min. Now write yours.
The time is 11 h 08 min
